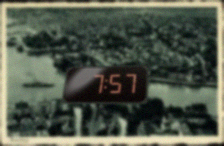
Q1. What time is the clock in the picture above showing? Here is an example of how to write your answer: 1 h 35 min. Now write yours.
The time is 7 h 57 min
